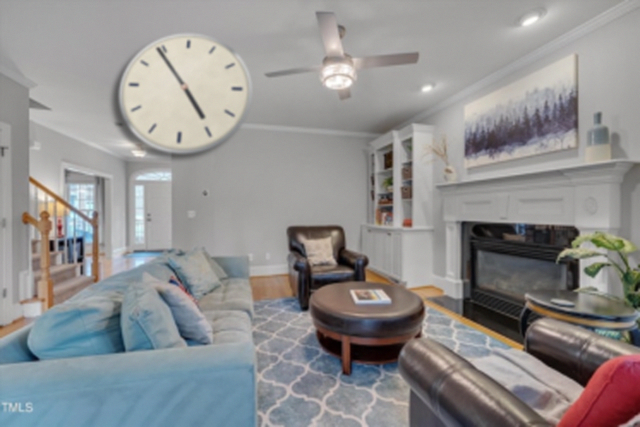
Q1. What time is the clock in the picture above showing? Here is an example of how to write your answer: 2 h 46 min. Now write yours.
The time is 4 h 54 min
